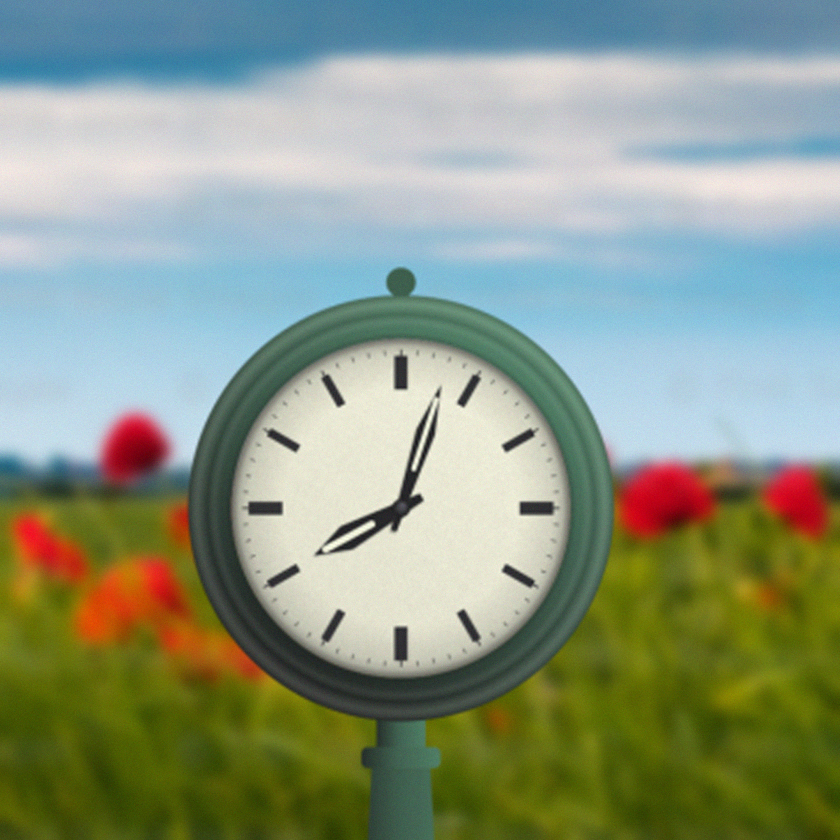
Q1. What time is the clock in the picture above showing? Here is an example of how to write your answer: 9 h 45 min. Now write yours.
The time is 8 h 03 min
